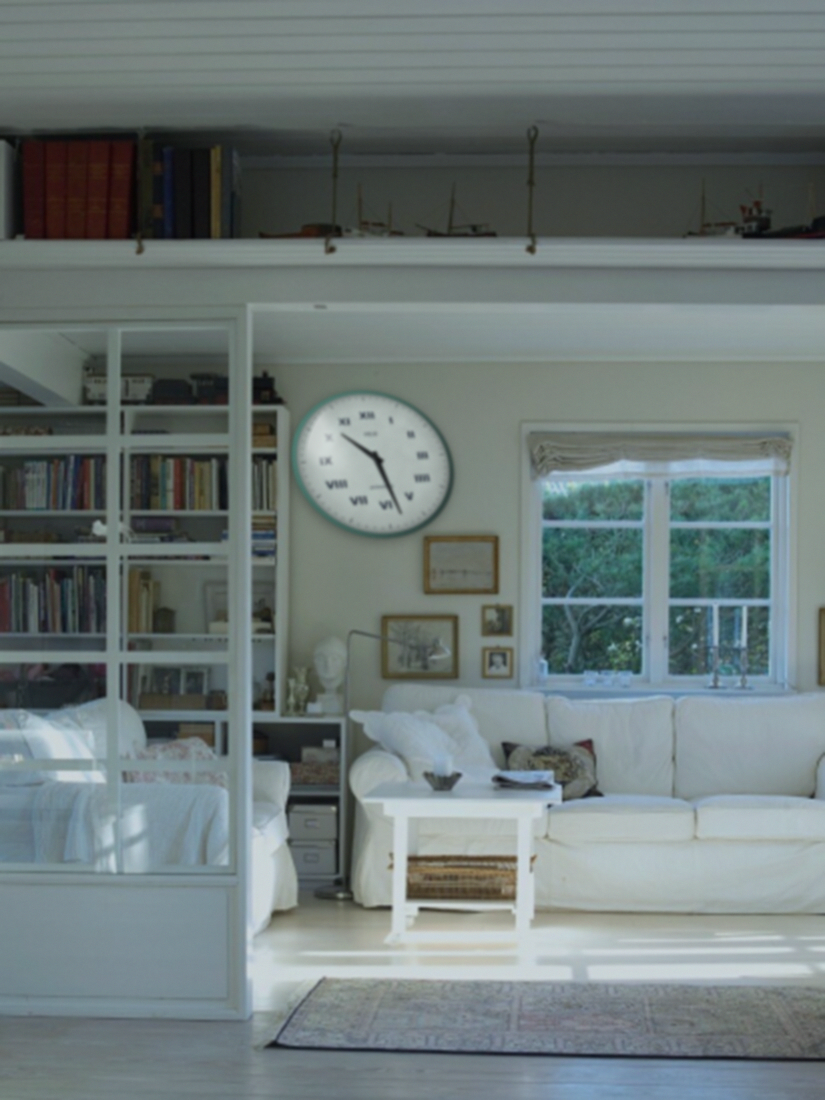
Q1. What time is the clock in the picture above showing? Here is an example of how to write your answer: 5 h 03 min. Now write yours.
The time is 10 h 28 min
